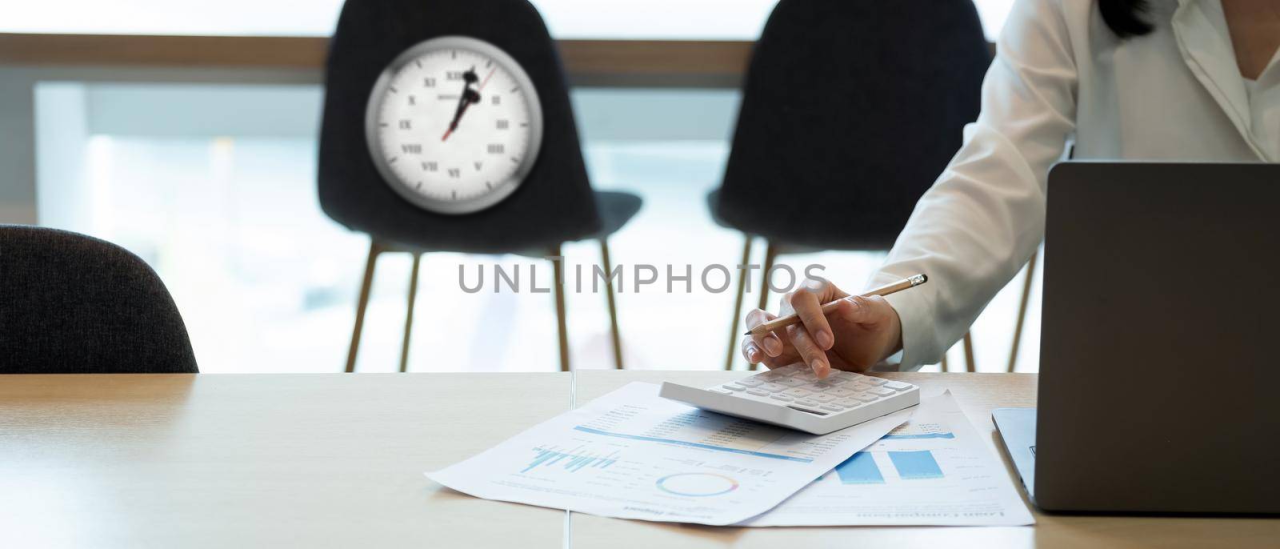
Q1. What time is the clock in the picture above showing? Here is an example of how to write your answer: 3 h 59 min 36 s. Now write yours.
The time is 1 h 03 min 06 s
